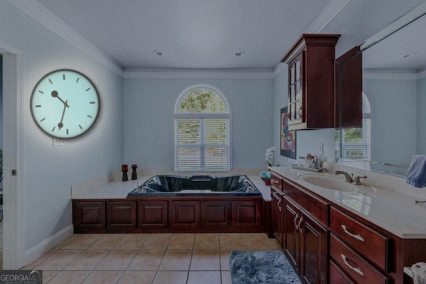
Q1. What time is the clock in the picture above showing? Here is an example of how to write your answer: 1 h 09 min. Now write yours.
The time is 10 h 33 min
